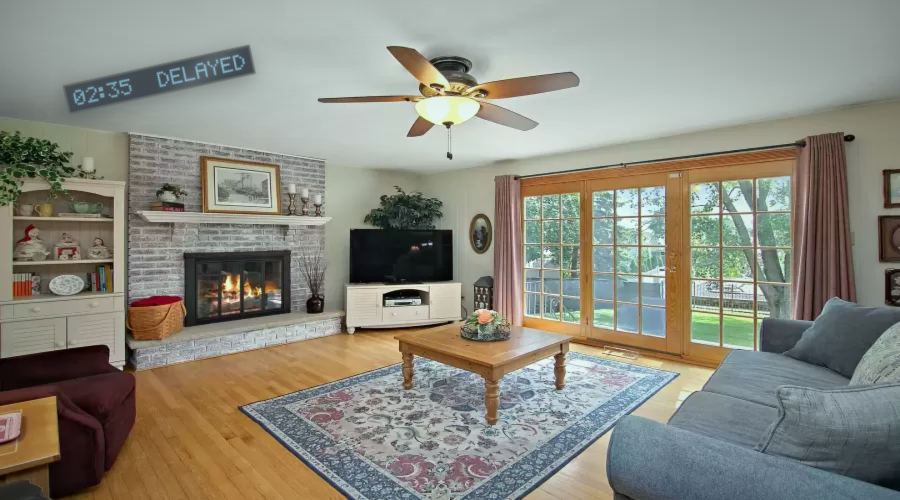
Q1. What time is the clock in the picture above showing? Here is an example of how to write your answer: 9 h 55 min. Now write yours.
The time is 2 h 35 min
